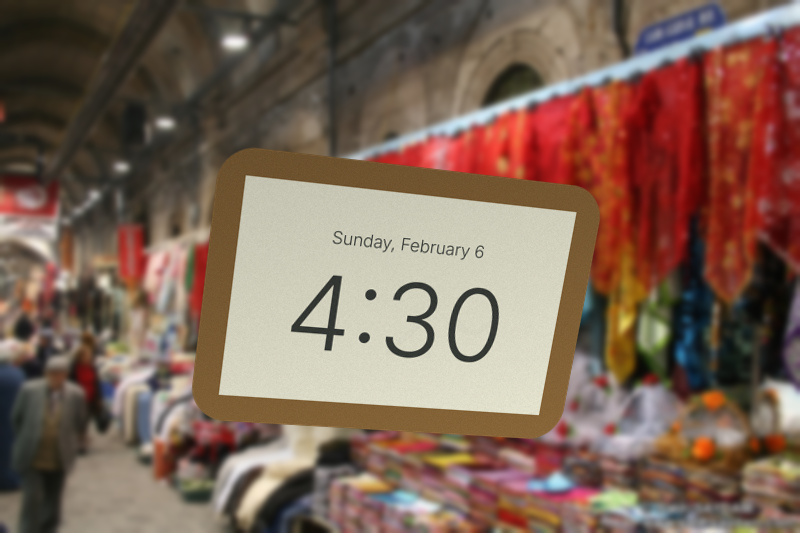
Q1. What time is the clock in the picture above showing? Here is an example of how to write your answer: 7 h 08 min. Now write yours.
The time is 4 h 30 min
